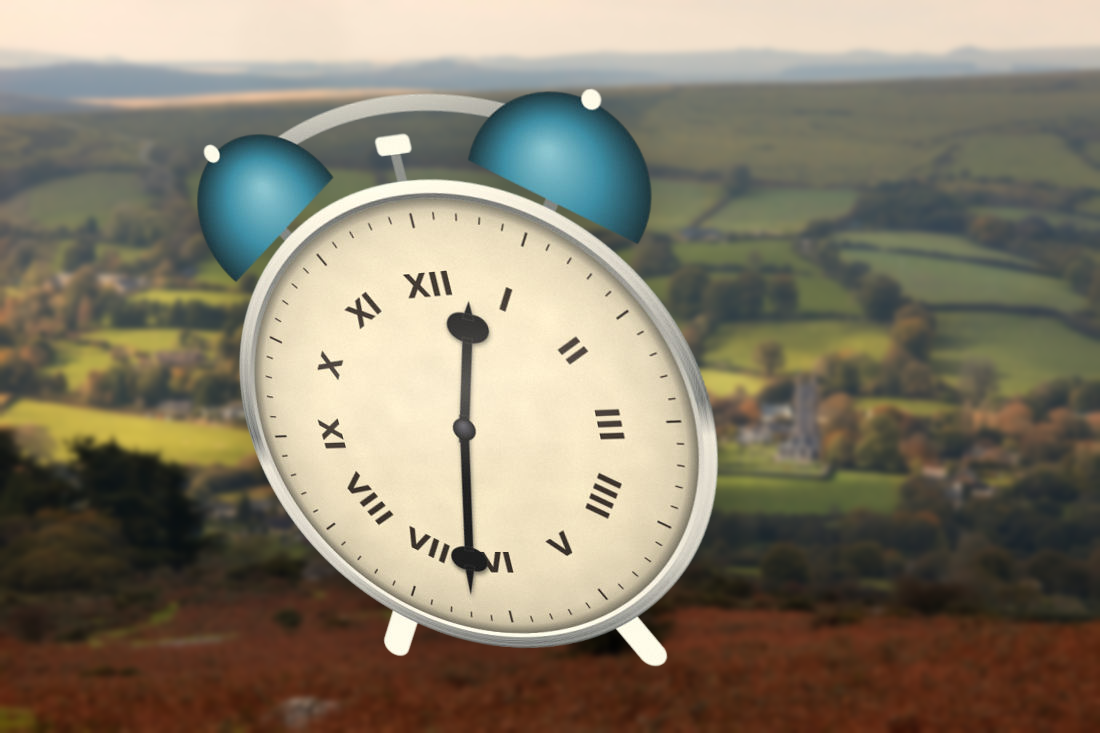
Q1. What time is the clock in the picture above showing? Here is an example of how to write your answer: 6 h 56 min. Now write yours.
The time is 12 h 32 min
